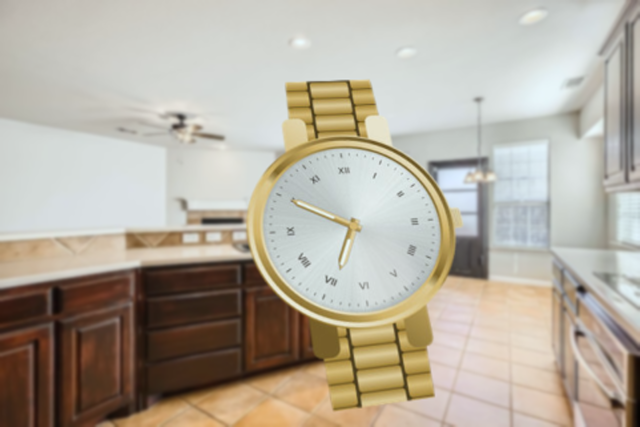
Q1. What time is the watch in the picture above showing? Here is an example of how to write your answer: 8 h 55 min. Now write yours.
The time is 6 h 50 min
